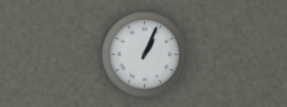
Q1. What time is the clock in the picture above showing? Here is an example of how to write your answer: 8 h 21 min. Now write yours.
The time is 1 h 04 min
